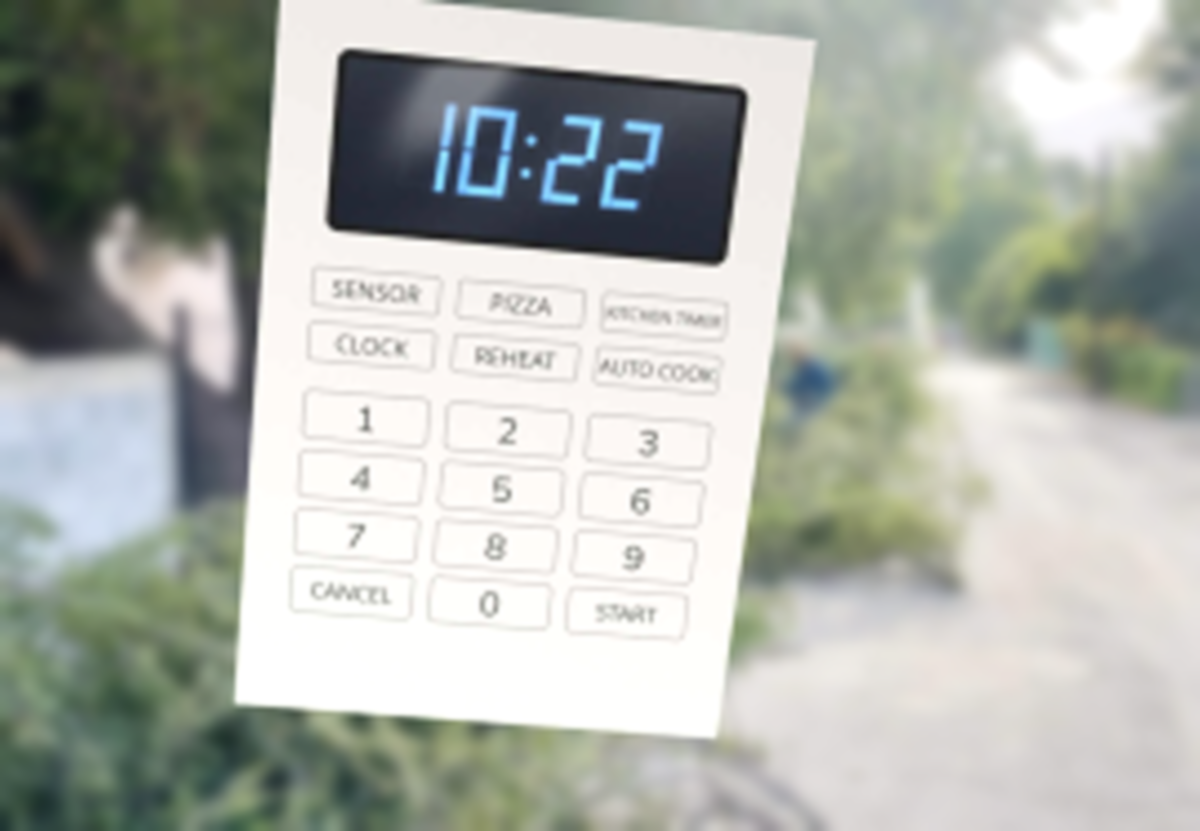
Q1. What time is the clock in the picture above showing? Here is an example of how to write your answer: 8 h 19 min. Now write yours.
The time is 10 h 22 min
